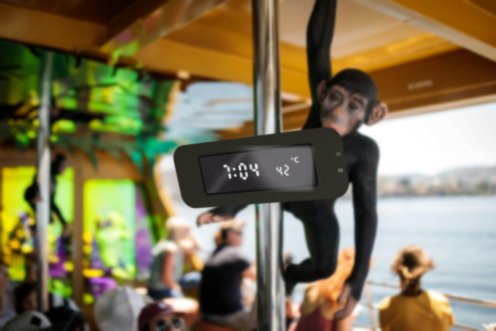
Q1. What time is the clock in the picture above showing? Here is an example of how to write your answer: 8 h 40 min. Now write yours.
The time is 7 h 04 min
